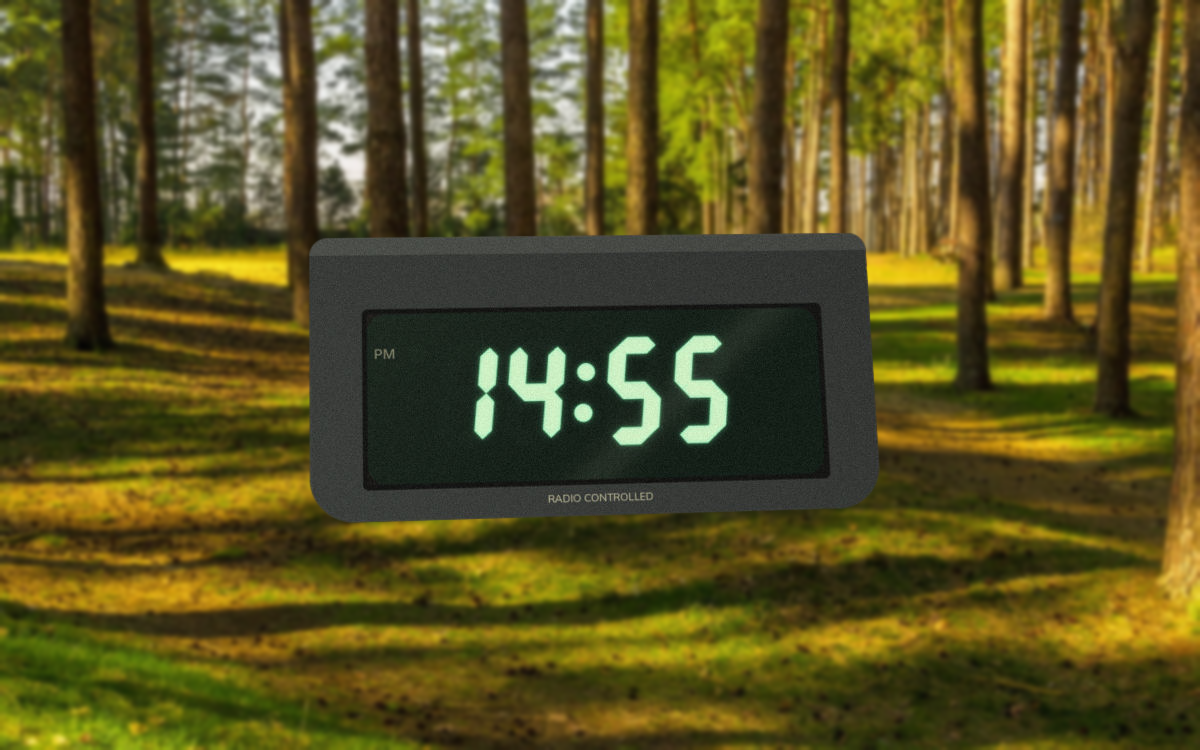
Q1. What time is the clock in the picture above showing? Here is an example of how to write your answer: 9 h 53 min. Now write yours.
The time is 14 h 55 min
